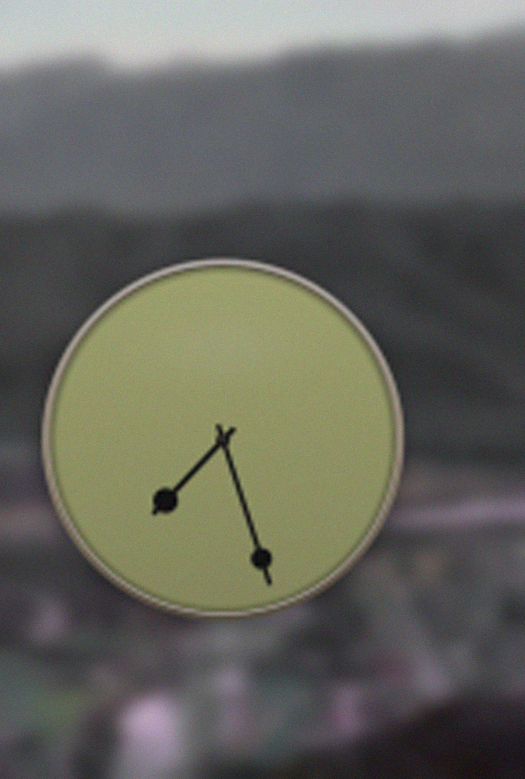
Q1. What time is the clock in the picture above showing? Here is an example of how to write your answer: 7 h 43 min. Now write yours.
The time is 7 h 27 min
